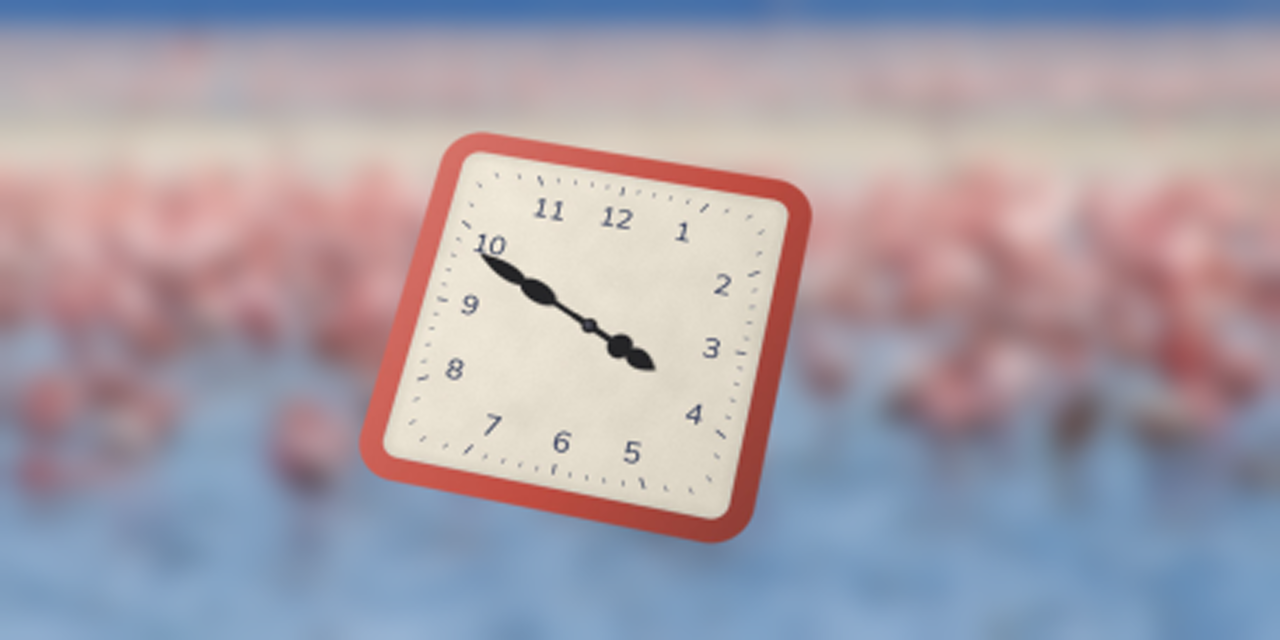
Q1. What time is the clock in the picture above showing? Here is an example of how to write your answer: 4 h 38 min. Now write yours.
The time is 3 h 49 min
